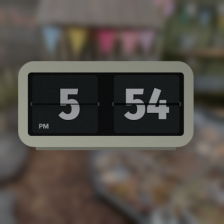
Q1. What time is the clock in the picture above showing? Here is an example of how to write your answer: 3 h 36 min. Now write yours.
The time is 5 h 54 min
